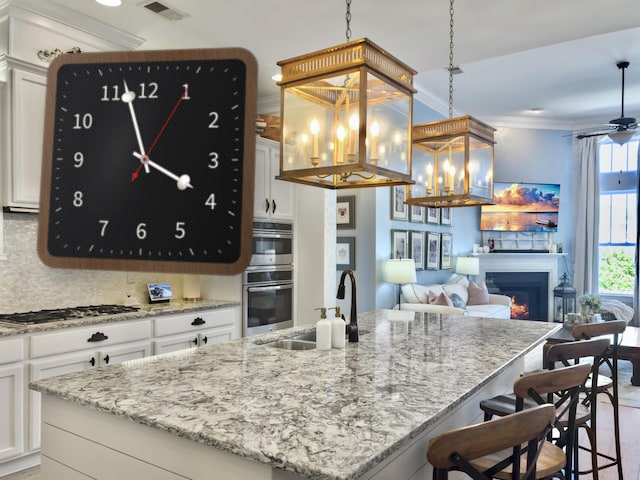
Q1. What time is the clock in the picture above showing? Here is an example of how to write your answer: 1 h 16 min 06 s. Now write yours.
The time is 3 h 57 min 05 s
